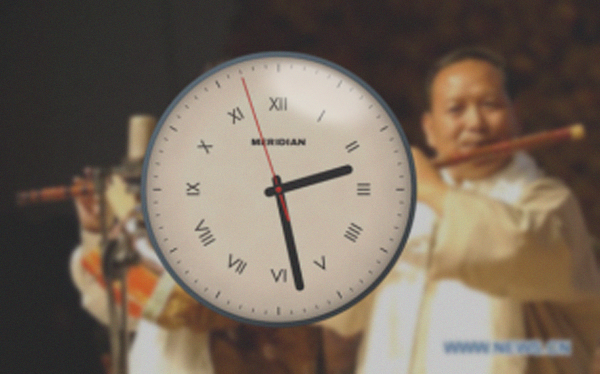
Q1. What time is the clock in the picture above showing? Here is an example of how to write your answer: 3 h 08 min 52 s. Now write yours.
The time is 2 h 27 min 57 s
